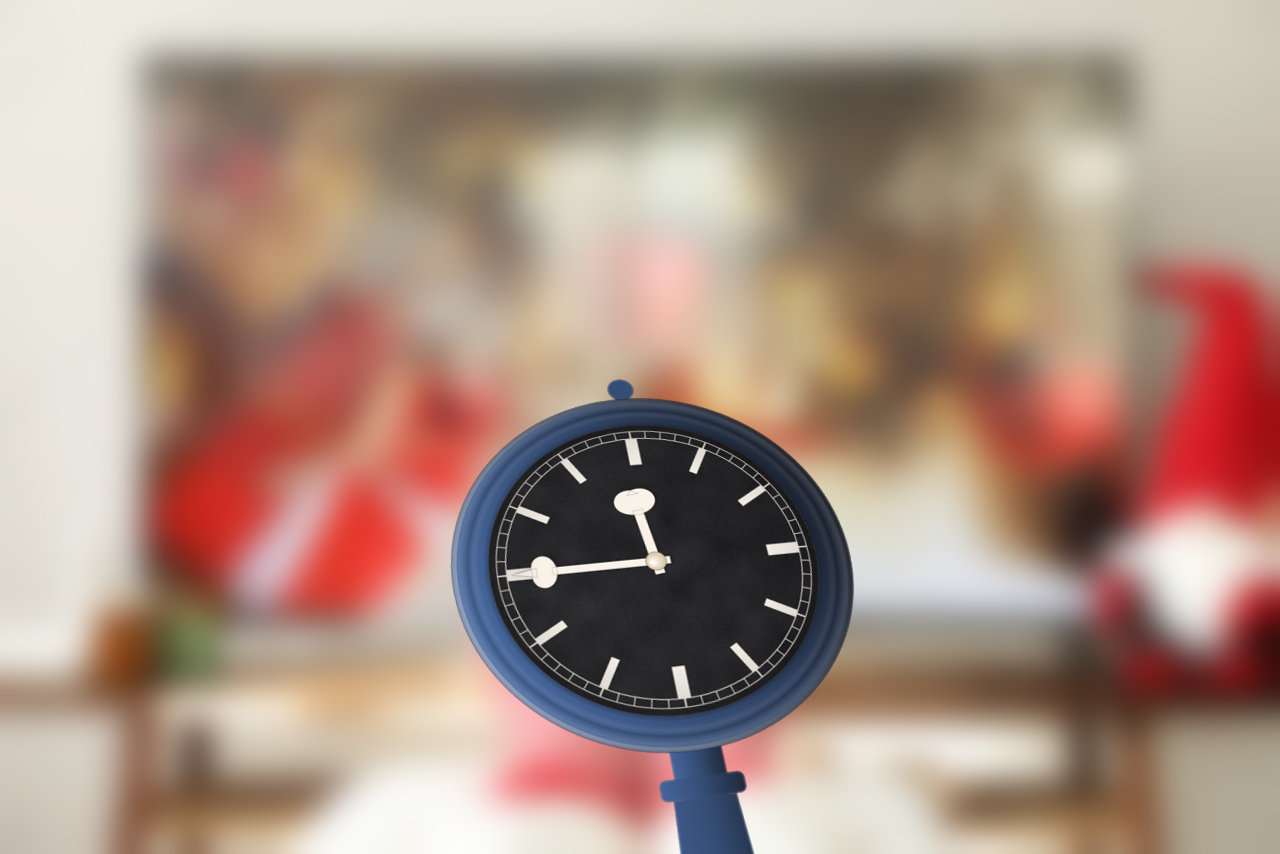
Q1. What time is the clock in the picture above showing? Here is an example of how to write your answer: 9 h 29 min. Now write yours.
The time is 11 h 45 min
